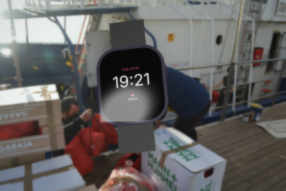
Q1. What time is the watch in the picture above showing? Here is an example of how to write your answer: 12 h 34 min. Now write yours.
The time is 19 h 21 min
